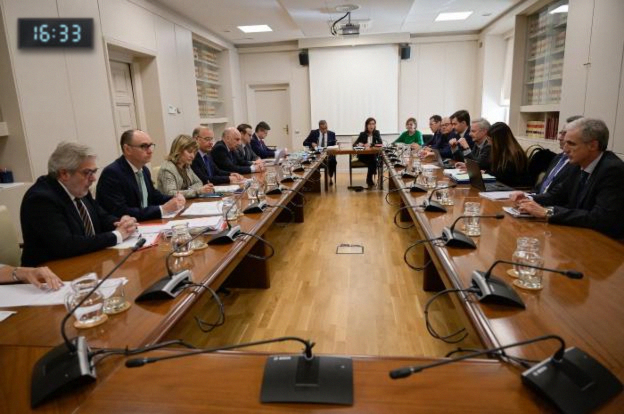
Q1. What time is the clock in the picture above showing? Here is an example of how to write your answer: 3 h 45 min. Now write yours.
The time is 16 h 33 min
